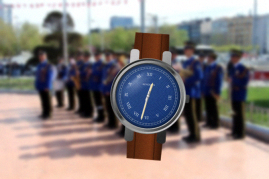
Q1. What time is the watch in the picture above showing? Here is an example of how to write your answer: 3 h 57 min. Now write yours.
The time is 12 h 32 min
